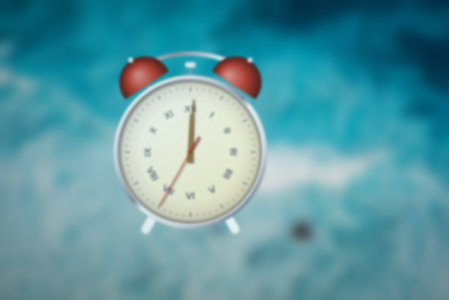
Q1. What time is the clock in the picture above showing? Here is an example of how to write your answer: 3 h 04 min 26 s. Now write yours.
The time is 12 h 00 min 35 s
